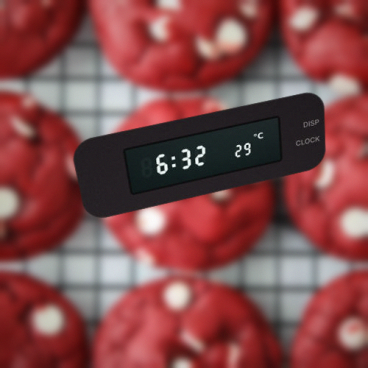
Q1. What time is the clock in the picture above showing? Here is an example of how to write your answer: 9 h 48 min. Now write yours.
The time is 6 h 32 min
